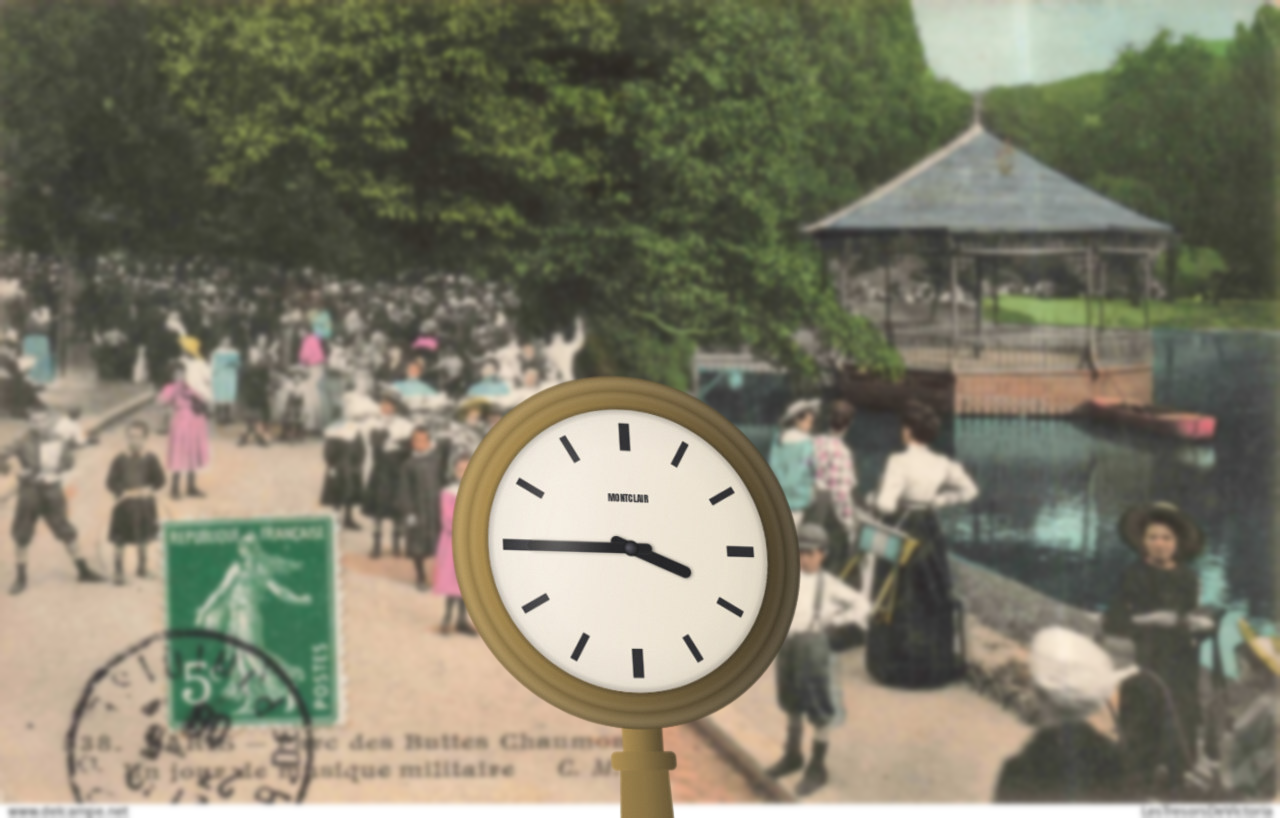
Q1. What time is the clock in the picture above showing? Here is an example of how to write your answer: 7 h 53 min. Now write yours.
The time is 3 h 45 min
